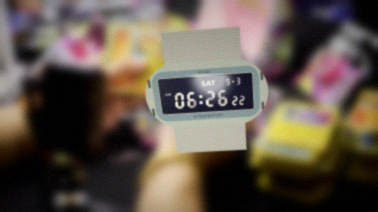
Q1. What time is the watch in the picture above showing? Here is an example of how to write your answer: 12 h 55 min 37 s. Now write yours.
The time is 6 h 26 min 22 s
